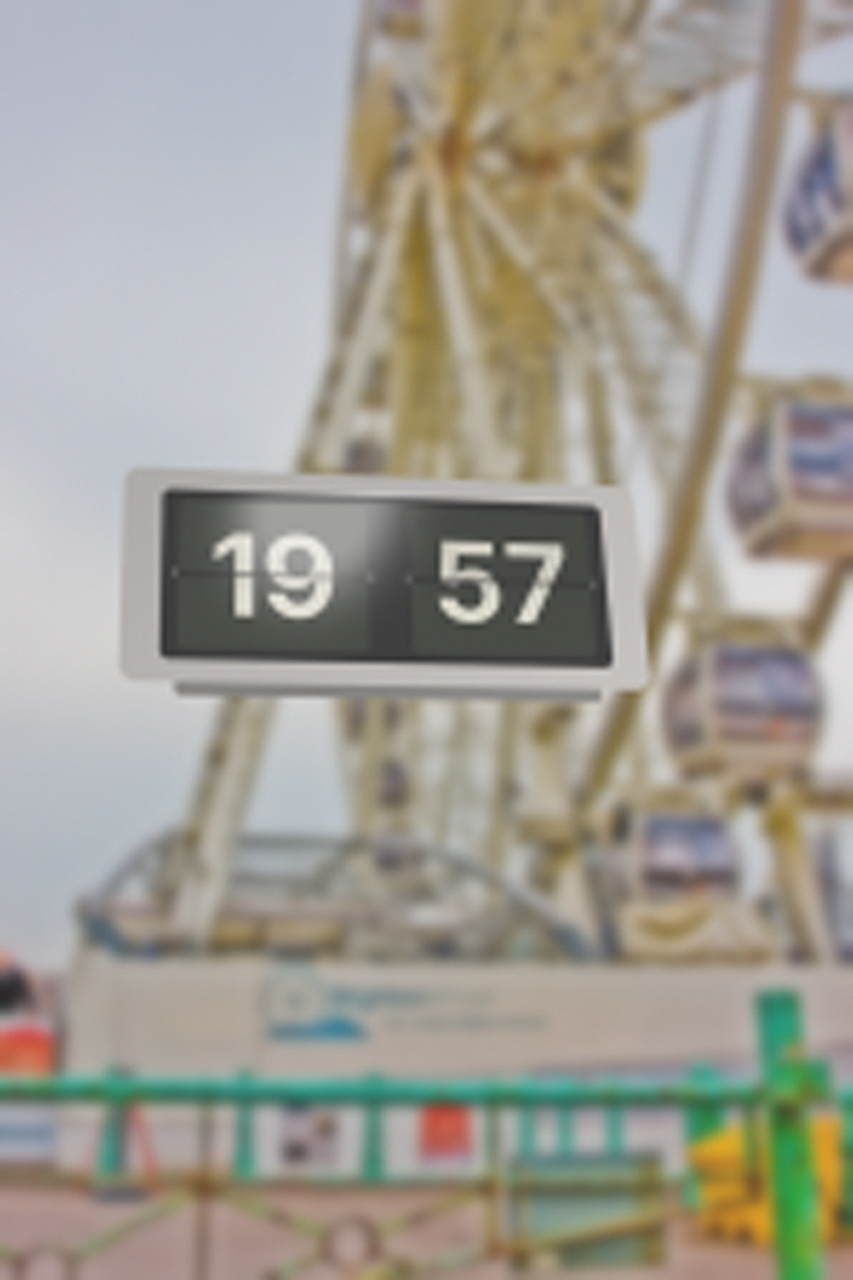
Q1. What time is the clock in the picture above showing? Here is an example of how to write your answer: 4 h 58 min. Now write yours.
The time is 19 h 57 min
